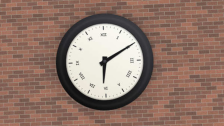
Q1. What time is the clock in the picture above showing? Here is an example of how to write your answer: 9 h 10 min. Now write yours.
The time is 6 h 10 min
